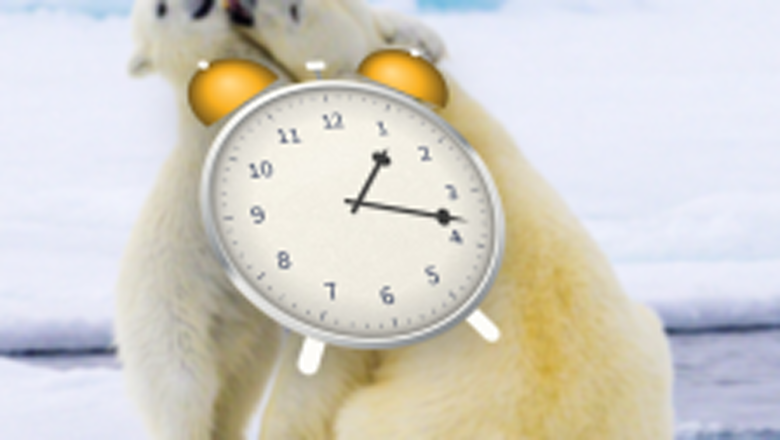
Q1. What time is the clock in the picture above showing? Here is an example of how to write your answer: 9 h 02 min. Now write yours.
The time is 1 h 18 min
